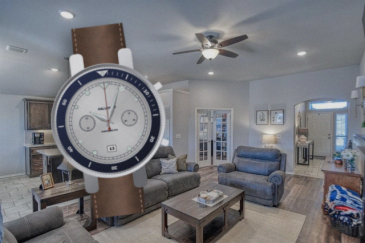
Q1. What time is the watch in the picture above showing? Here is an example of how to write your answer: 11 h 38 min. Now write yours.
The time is 10 h 04 min
